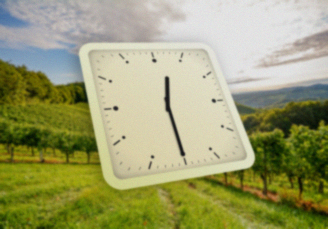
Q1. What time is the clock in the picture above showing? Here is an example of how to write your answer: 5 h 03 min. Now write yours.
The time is 12 h 30 min
